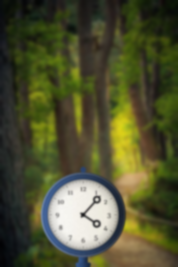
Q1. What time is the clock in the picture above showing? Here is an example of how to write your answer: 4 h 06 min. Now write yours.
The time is 4 h 07 min
